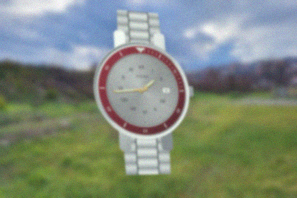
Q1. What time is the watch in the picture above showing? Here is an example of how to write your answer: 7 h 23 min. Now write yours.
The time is 1 h 44 min
